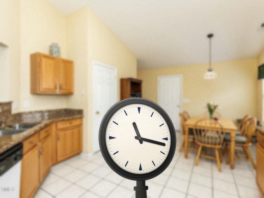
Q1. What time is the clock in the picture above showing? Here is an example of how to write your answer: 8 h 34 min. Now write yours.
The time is 11 h 17 min
